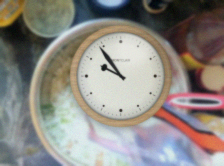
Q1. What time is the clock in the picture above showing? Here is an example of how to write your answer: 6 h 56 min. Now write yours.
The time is 9 h 54 min
